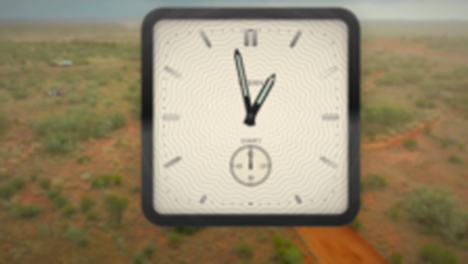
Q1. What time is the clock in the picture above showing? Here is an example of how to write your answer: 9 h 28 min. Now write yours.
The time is 12 h 58 min
